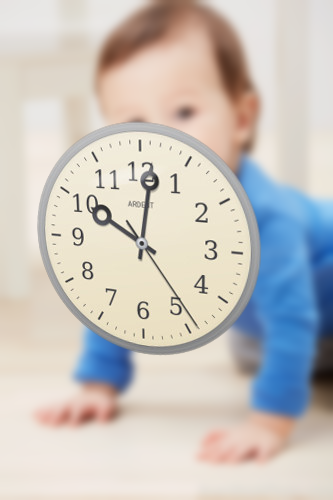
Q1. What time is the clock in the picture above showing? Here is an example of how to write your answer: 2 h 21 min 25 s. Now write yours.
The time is 10 h 01 min 24 s
